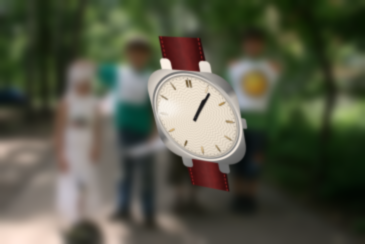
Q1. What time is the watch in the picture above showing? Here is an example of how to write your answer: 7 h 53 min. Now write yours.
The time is 1 h 06 min
